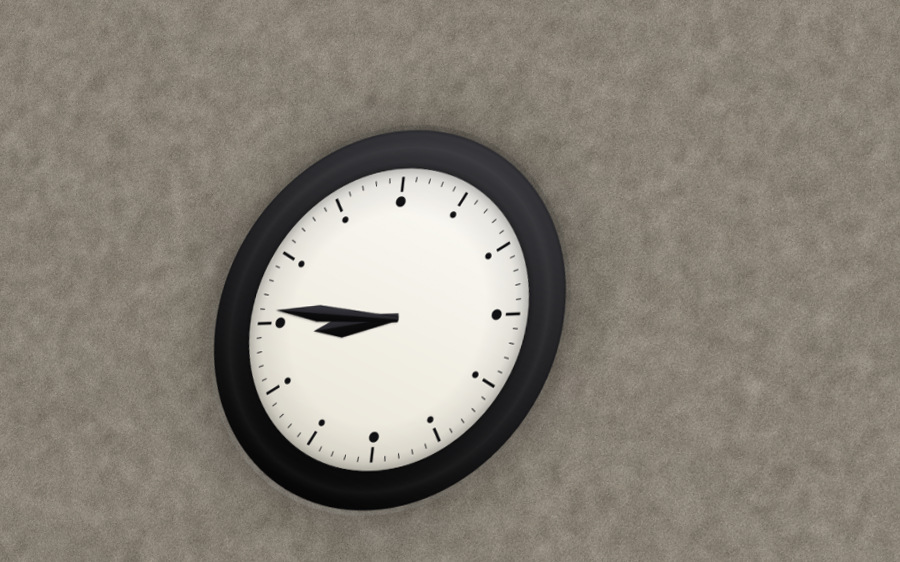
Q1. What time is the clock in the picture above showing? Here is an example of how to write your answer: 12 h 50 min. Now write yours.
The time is 8 h 46 min
